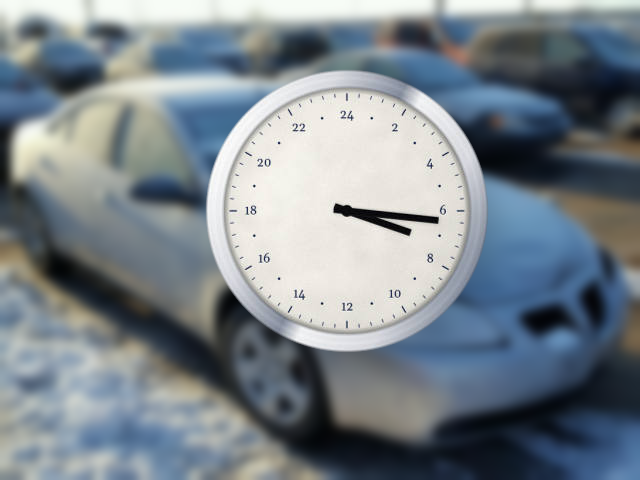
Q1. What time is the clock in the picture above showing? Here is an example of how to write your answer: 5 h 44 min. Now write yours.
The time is 7 h 16 min
